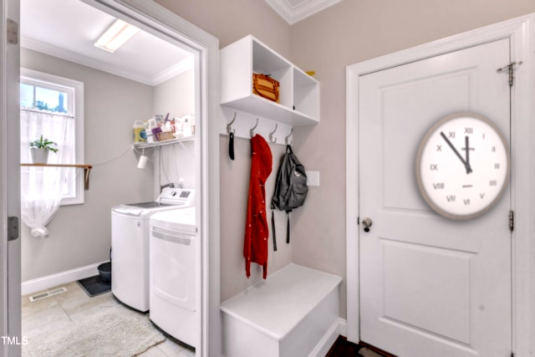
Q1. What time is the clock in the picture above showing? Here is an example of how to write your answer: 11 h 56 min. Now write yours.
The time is 11 h 53 min
